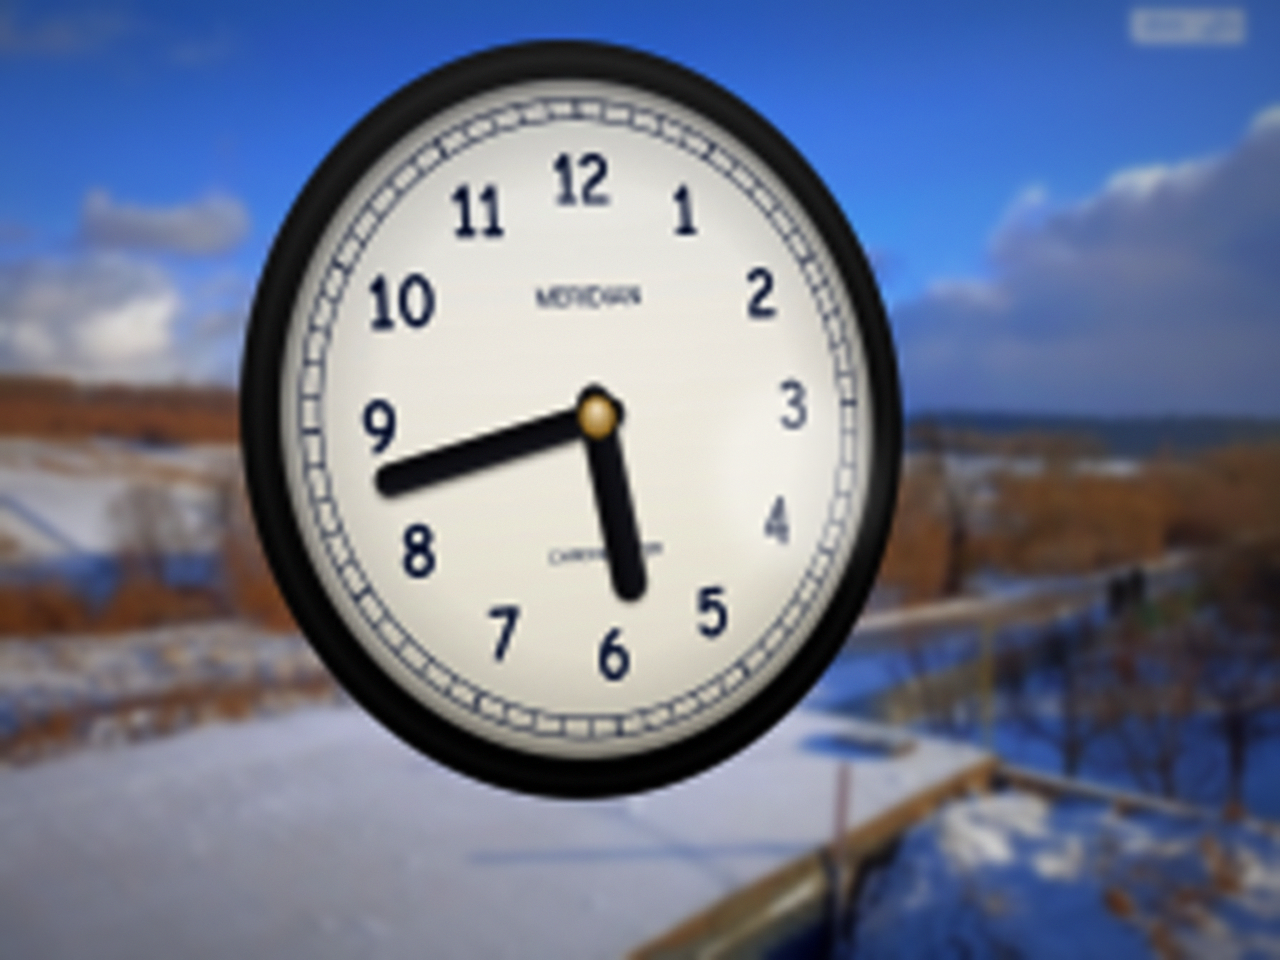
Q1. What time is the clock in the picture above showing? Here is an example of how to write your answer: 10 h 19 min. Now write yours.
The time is 5 h 43 min
